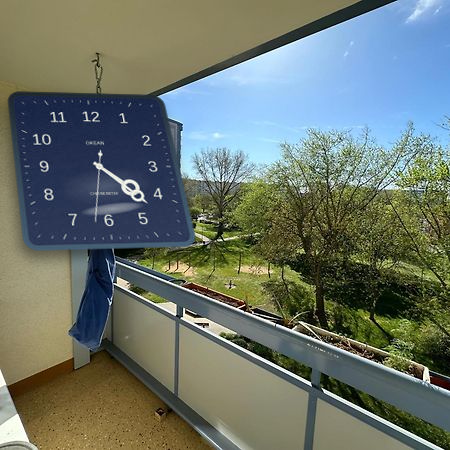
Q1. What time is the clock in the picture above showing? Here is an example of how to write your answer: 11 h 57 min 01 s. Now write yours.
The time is 4 h 22 min 32 s
